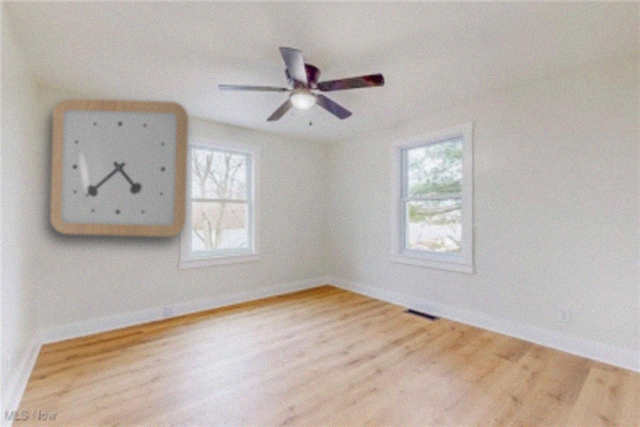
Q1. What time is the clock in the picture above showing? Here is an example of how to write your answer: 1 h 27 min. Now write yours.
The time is 4 h 38 min
